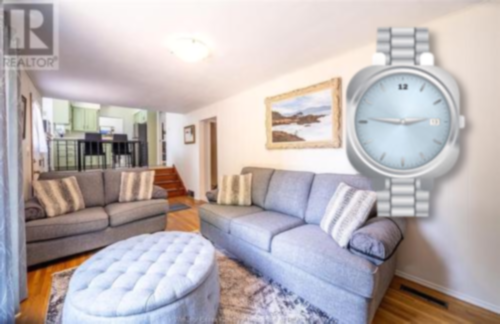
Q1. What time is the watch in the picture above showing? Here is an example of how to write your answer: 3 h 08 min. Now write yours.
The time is 2 h 46 min
